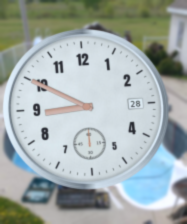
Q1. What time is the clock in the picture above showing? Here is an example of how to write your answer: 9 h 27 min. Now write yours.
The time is 8 h 50 min
